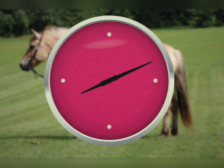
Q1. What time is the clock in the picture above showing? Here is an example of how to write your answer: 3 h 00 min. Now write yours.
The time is 8 h 11 min
